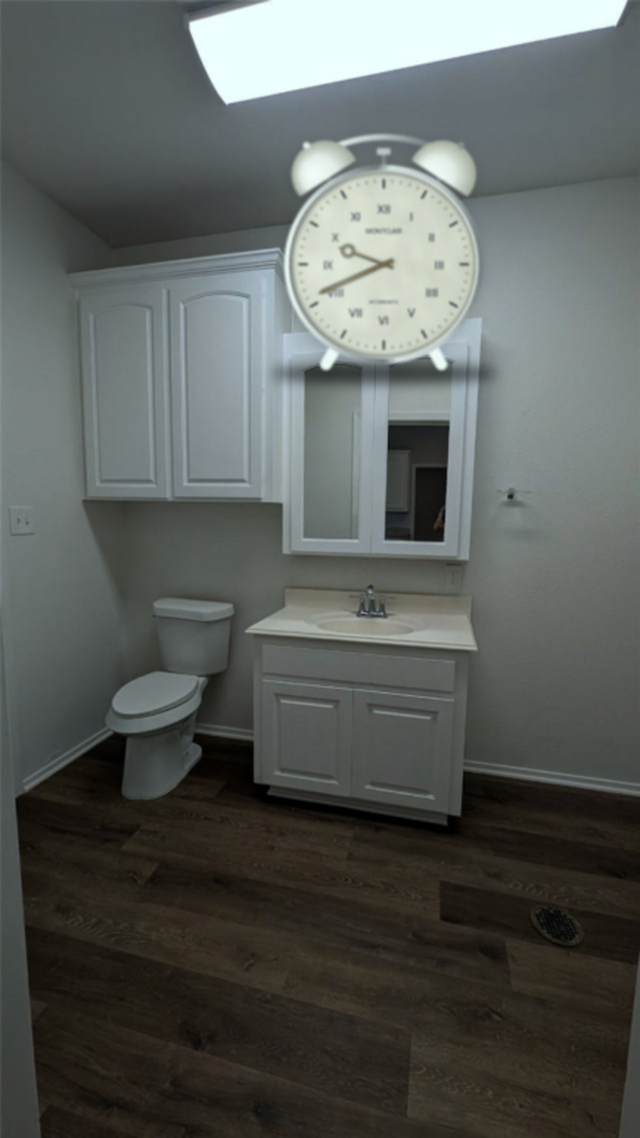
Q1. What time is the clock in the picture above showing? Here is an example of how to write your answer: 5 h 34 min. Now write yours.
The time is 9 h 41 min
